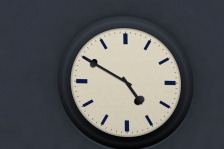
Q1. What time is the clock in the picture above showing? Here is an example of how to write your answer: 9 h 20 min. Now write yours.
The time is 4 h 50 min
